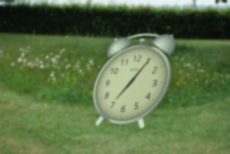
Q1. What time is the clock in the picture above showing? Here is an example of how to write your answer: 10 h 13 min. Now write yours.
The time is 7 h 05 min
